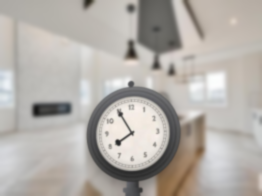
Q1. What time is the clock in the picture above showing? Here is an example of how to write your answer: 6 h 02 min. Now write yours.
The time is 7 h 55 min
